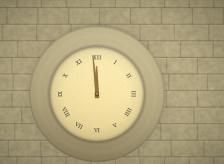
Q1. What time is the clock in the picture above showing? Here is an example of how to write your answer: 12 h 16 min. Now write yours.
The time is 11 h 59 min
